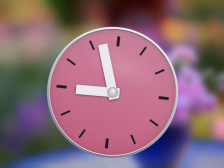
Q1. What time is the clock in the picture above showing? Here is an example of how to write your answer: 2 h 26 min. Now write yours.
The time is 8 h 57 min
